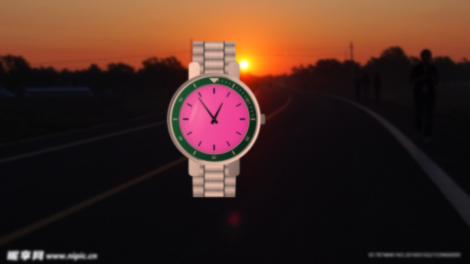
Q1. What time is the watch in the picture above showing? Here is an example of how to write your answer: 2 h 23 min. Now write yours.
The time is 12 h 54 min
